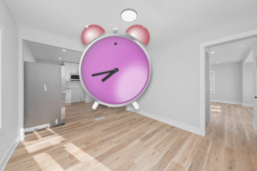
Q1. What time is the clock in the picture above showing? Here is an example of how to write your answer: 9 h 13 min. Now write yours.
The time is 7 h 43 min
